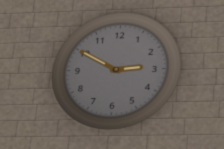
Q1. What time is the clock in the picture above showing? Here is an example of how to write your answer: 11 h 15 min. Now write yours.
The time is 2 h 50 min
